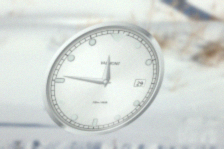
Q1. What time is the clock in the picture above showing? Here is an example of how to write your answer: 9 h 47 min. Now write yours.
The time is 11 h 46 min
